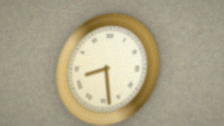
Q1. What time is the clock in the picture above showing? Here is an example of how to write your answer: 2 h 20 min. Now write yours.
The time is 8 h 28 min
